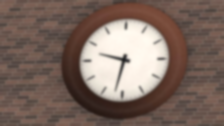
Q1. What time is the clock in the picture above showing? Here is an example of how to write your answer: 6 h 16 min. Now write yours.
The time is 9 h 32 min
